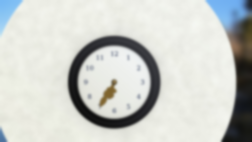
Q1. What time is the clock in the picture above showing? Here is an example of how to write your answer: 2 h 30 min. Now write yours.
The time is 6 h 35 min
